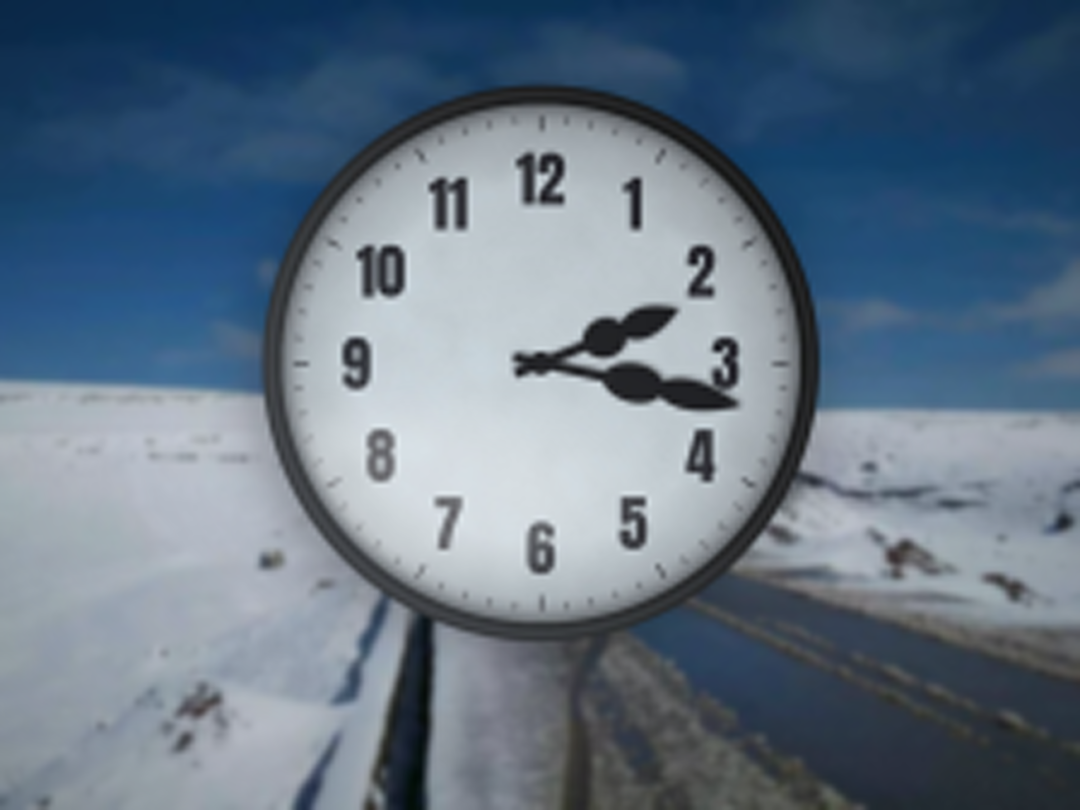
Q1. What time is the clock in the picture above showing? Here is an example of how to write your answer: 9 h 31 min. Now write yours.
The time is 2 h 17 min
